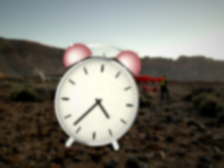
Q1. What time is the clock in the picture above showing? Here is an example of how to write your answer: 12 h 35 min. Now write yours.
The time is 4 h 37 min
